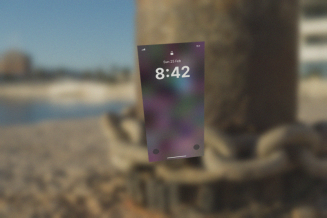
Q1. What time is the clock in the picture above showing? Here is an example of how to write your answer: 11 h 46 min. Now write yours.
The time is 8 h 42 min
